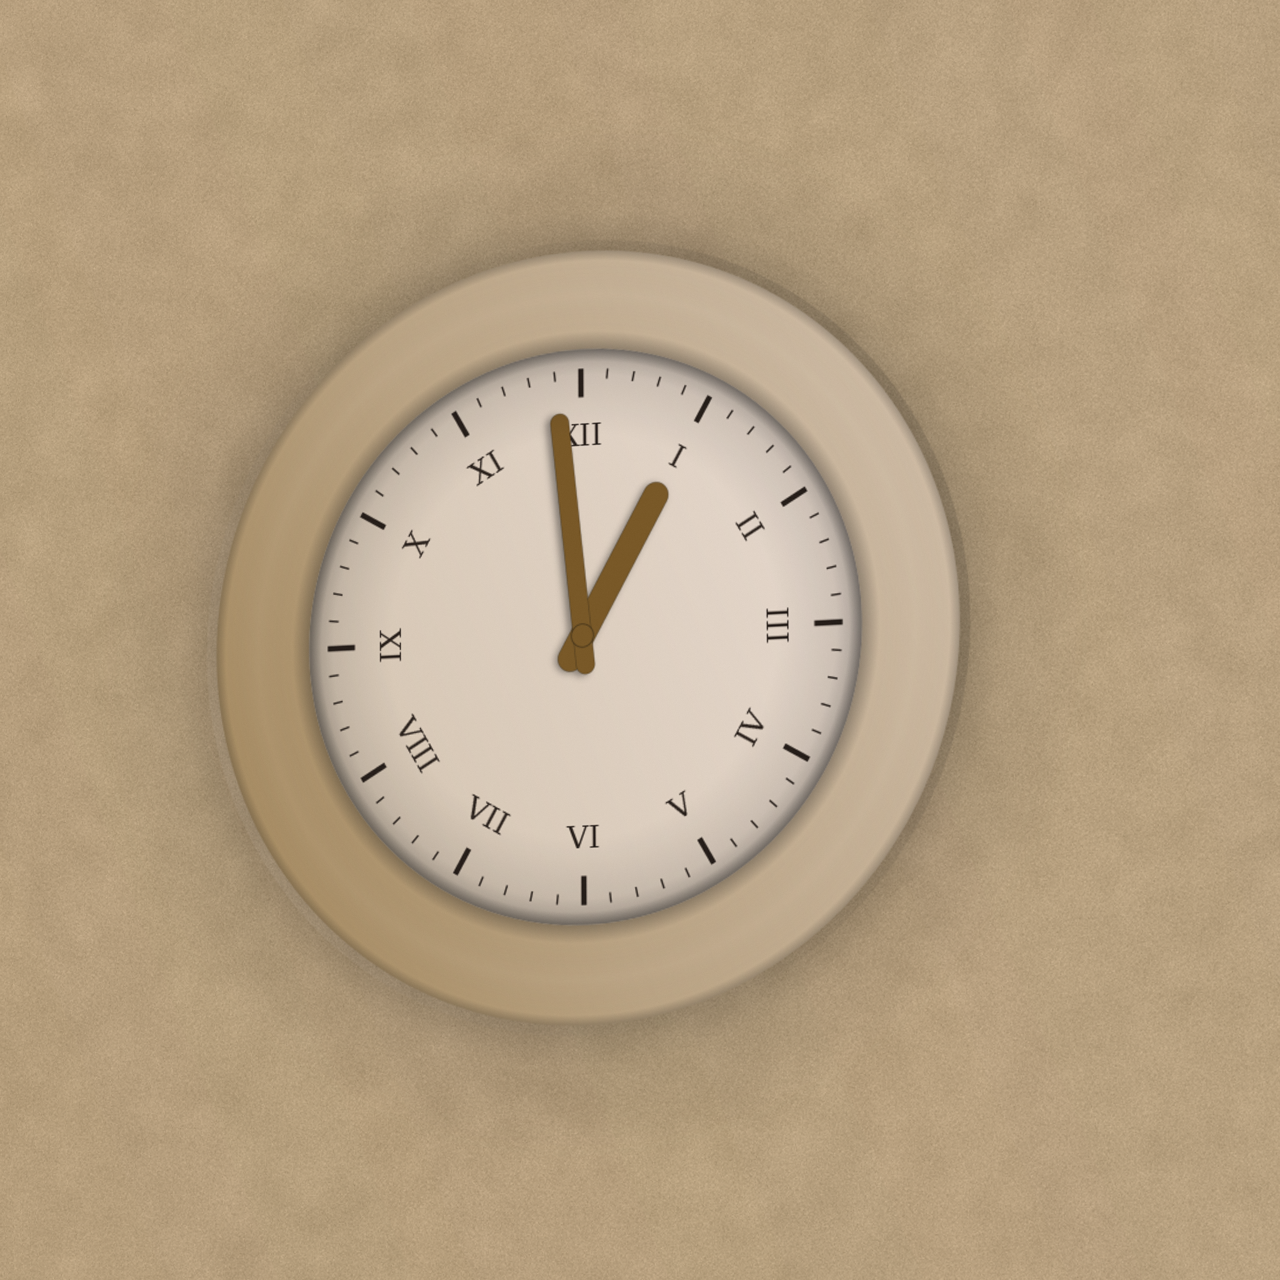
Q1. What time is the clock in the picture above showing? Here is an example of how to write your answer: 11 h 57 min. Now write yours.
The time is 12 h 59 min
